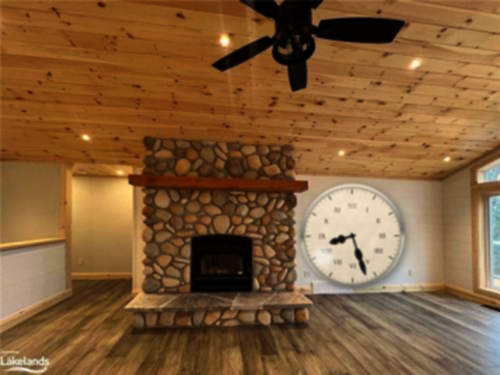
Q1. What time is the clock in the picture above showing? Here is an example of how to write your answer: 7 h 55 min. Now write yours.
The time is 8 h 27 min
